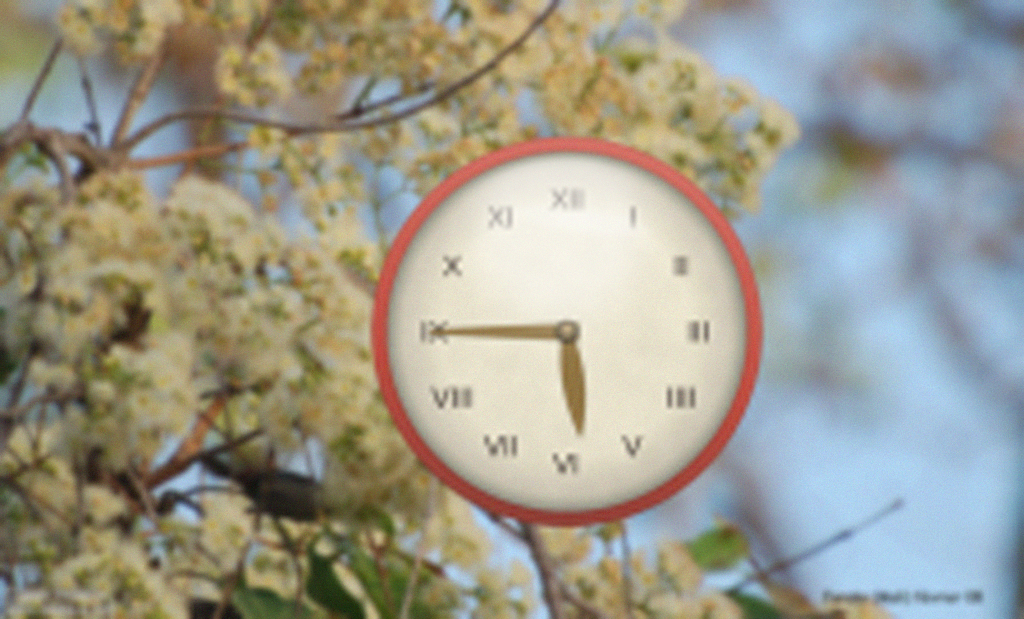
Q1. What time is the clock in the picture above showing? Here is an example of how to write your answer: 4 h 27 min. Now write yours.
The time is 5 h 45 min
